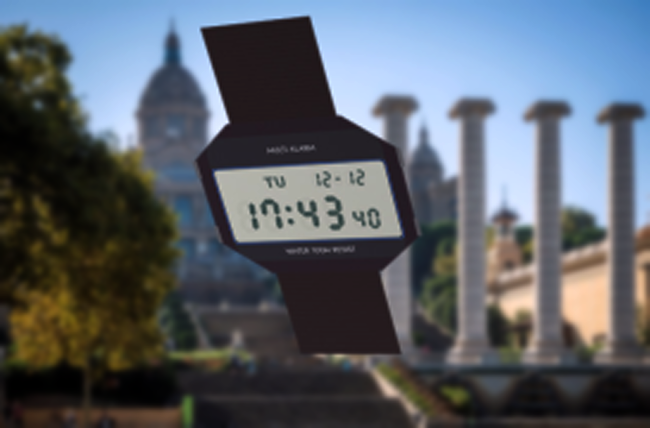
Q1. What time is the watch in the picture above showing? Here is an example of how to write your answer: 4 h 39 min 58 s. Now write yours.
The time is 17 h 43 min 40 s
